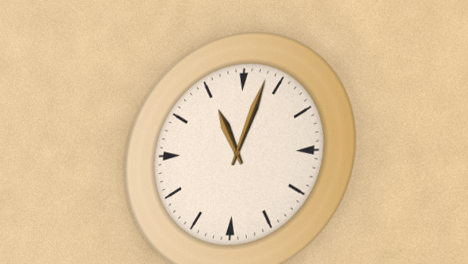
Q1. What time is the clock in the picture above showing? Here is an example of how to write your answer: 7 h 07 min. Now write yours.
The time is 11 h 03 min
